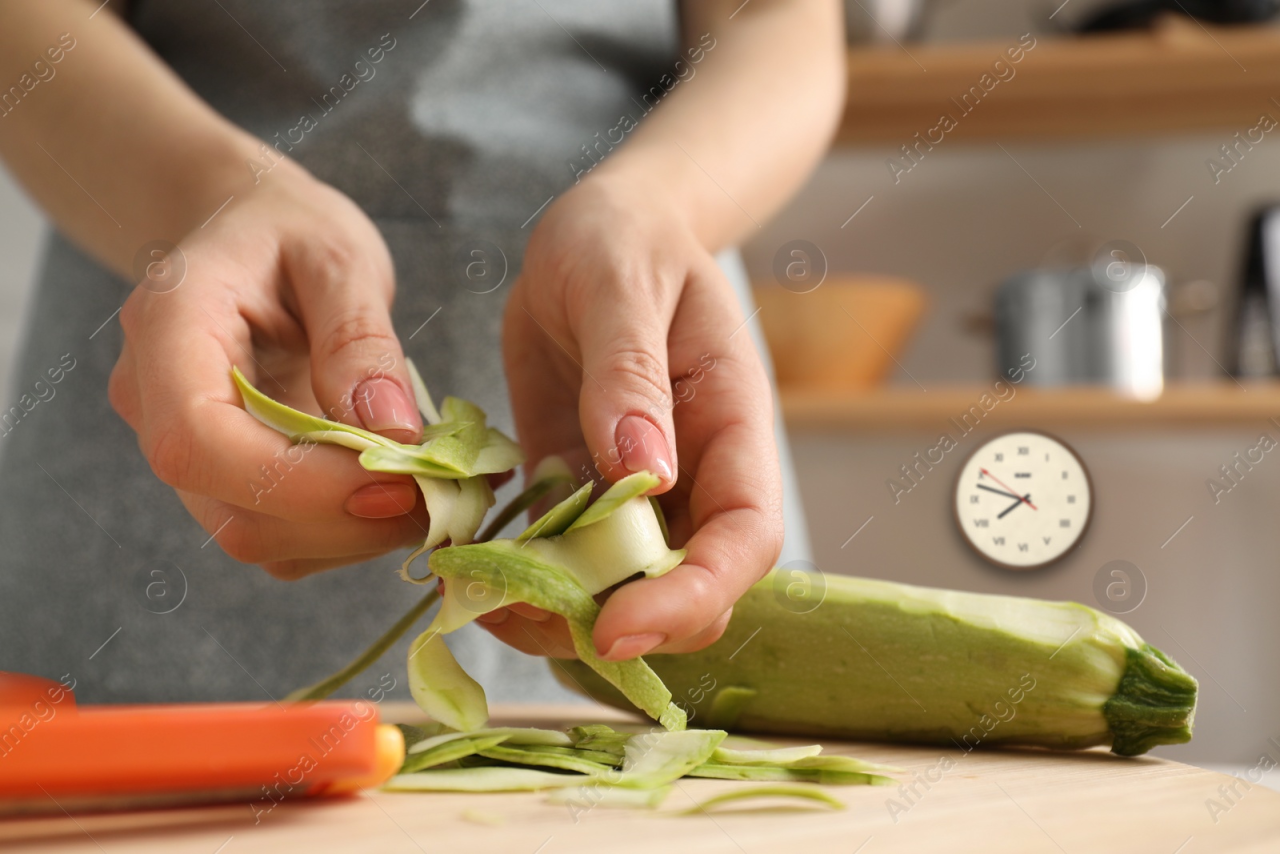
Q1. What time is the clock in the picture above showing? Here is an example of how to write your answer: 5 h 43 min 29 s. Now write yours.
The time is 7 h 47 min 51 s
